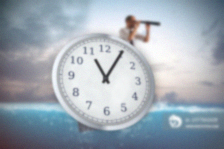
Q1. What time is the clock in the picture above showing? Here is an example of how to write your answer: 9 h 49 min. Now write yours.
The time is 11 h 05 min
